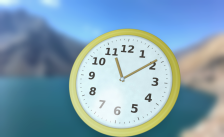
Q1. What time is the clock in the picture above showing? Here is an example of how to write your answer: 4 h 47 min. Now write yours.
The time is 11 h 09 min
